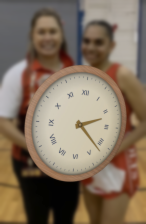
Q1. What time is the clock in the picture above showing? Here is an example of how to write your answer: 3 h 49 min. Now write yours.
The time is 2 h 22 min
